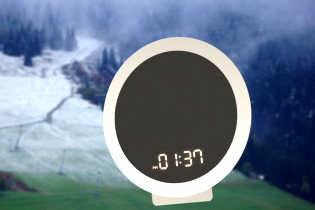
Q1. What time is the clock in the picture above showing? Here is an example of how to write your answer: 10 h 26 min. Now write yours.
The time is 1 h 37 min
